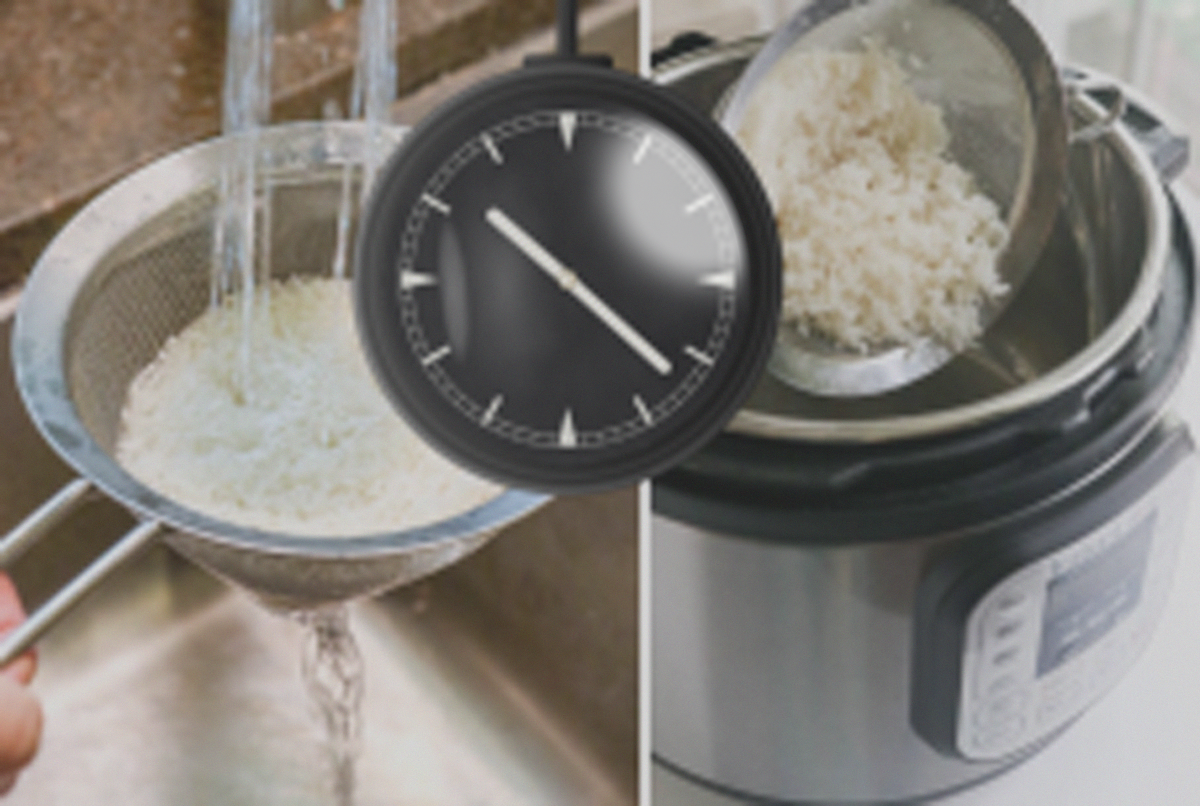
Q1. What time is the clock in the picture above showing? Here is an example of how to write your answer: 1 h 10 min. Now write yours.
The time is 10 h 22 min
